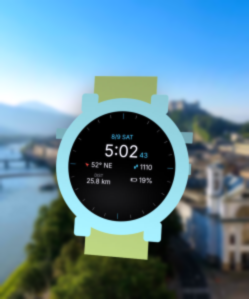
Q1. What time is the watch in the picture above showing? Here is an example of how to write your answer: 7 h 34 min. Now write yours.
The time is 5 h 02 min
